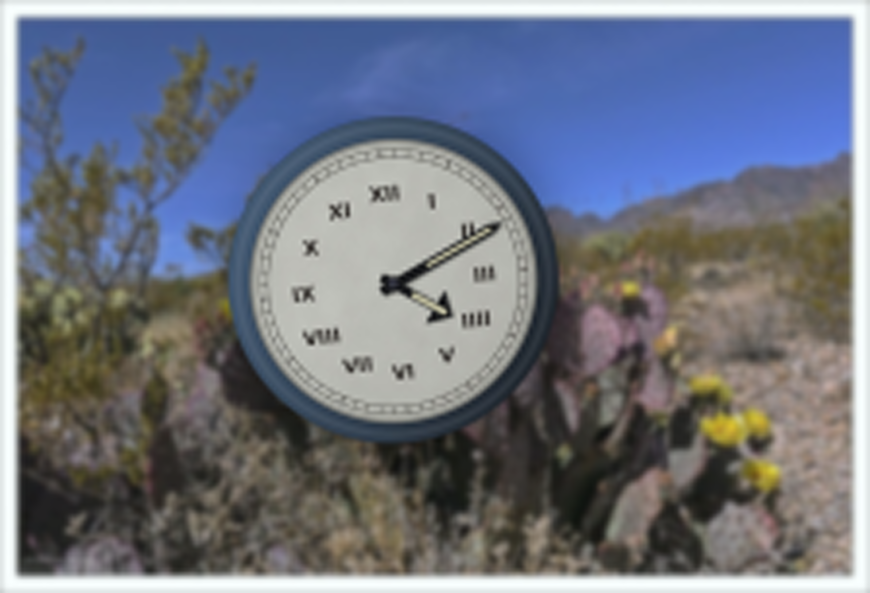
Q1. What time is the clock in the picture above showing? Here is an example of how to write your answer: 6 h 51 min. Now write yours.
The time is 4 h 11 min
